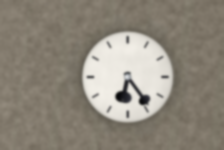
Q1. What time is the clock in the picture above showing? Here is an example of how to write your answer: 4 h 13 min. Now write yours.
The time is 6 h 24 min
